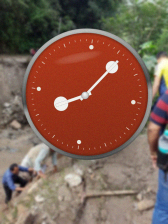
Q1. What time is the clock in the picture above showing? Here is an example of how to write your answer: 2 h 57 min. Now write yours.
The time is 8 h 06 min
